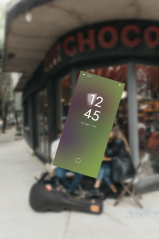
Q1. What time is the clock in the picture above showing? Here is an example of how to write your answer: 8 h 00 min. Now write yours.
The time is 12 h 45 min
